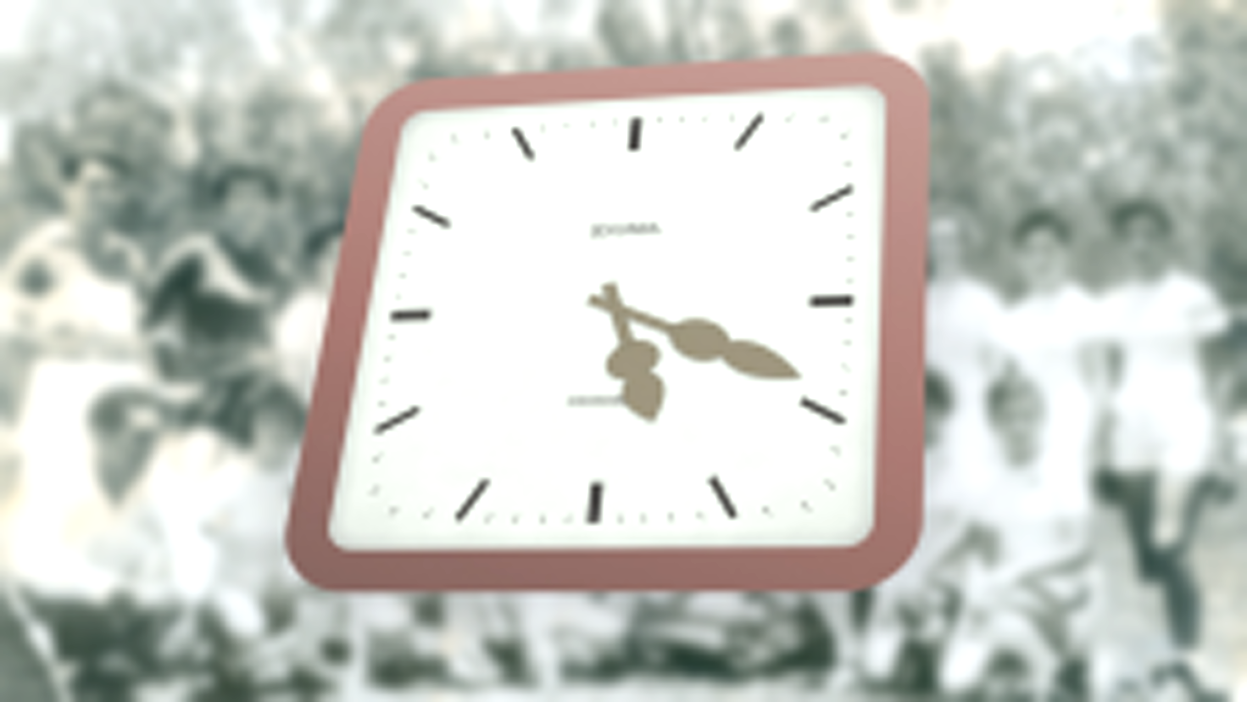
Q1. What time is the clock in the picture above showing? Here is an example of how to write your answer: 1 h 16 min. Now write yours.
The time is 5 h 19 min
